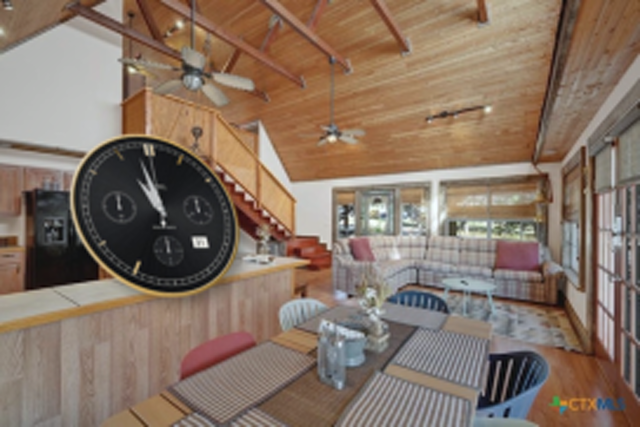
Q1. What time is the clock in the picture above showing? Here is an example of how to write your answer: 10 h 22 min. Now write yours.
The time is 10 h 58 min
